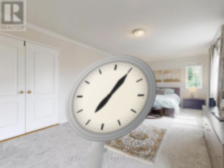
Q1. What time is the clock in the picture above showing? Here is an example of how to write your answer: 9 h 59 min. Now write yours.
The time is 7 h 05 min
